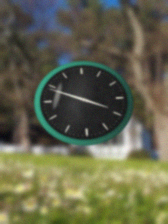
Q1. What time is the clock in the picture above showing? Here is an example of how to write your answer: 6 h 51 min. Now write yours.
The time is 3 h 49 min
